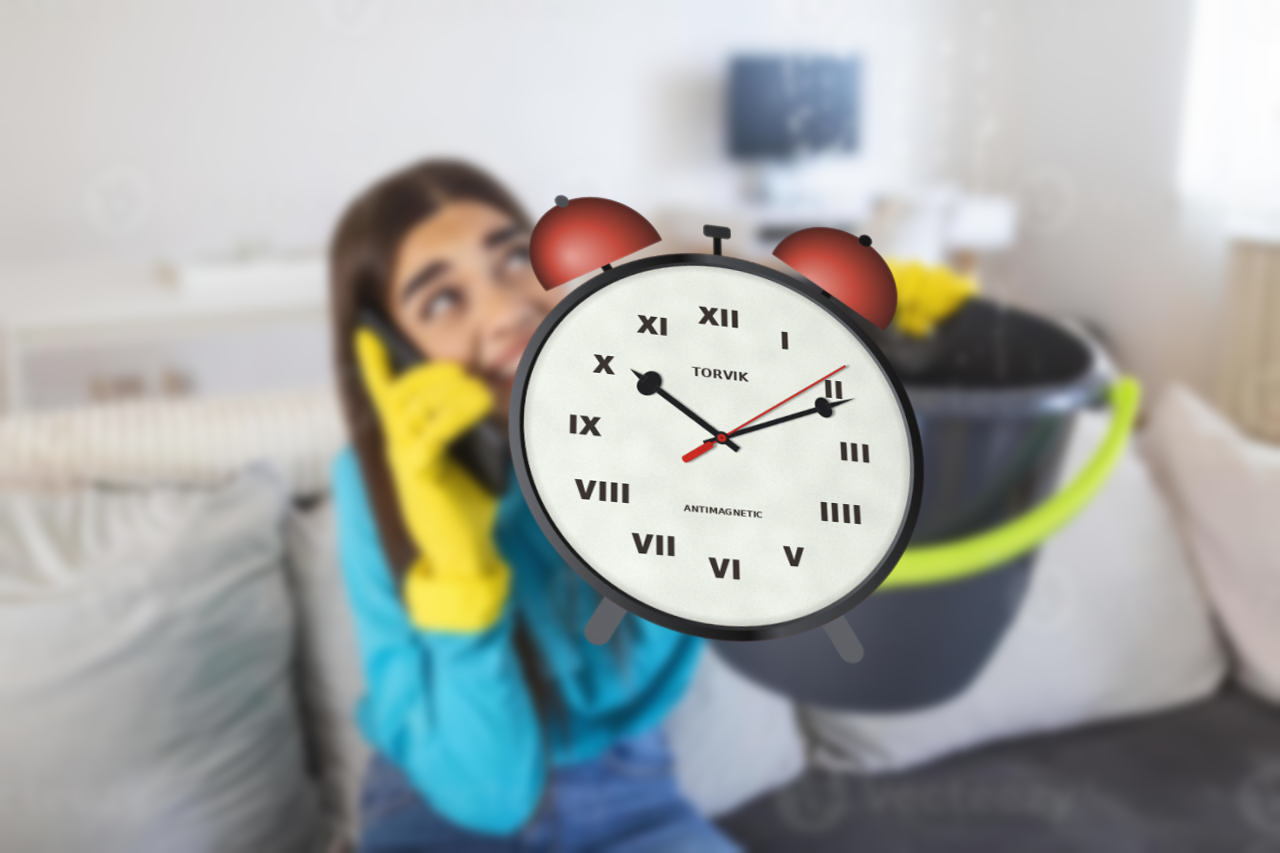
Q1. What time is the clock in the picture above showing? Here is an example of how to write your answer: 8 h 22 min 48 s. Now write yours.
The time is 10 h 11 min 09 s
